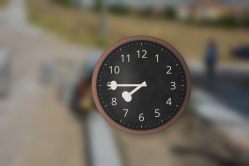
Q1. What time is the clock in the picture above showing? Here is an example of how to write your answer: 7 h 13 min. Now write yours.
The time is 7 h 45 min
